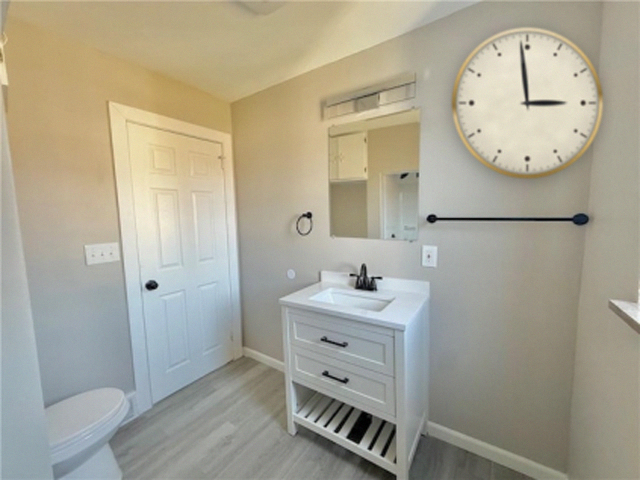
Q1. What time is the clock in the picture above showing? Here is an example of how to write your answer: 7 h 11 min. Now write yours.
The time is 2 h 59 min
